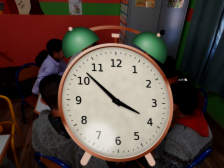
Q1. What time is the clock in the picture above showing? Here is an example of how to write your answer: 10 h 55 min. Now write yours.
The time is 3 h 52 min
